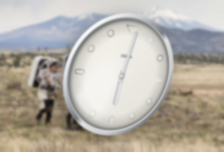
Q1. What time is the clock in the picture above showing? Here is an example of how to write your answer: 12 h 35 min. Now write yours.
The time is 6 h 01 min
